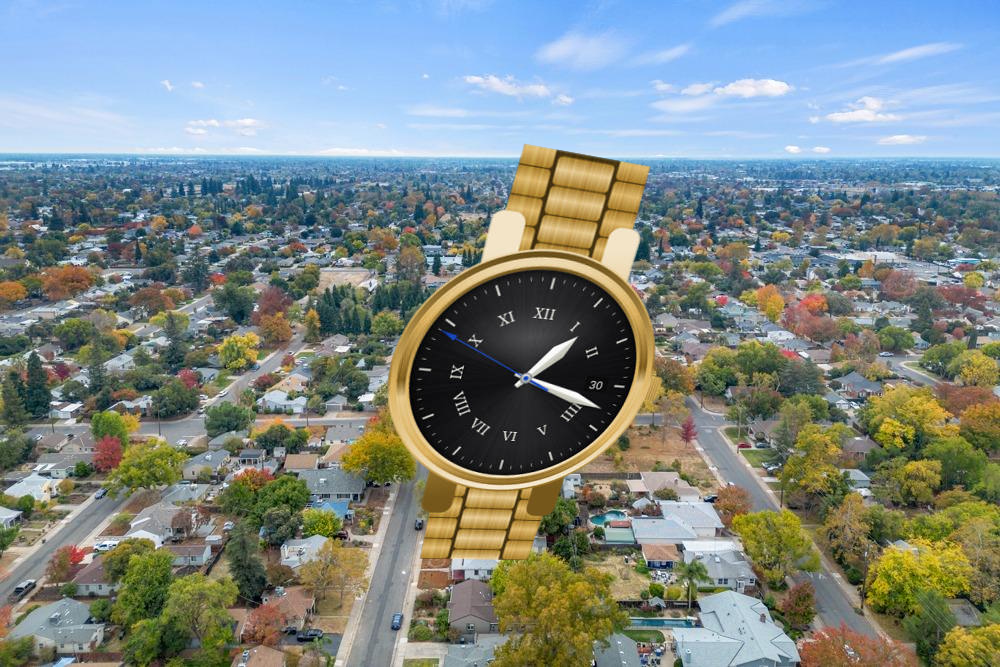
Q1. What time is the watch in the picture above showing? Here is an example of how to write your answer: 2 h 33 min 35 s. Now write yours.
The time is 1 h 17 min 49 s
